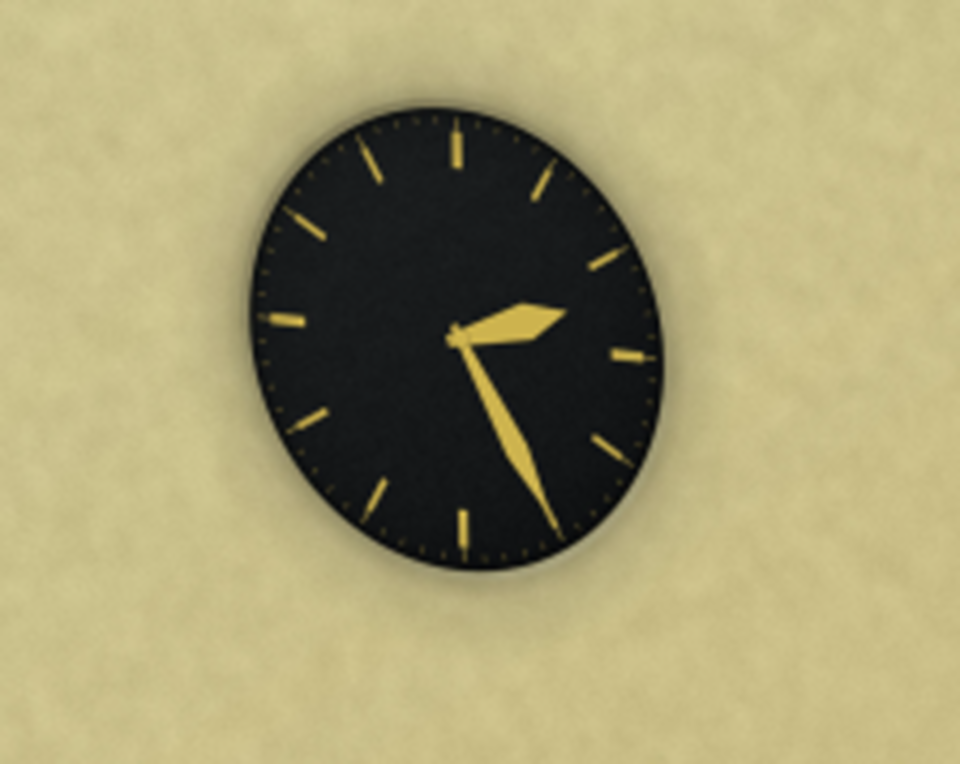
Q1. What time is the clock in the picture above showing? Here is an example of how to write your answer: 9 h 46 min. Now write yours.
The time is 2 h 25 min
